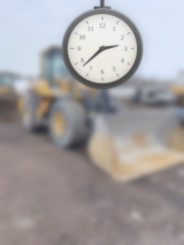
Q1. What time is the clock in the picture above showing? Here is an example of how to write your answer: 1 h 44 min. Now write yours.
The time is 2 h 38 min
